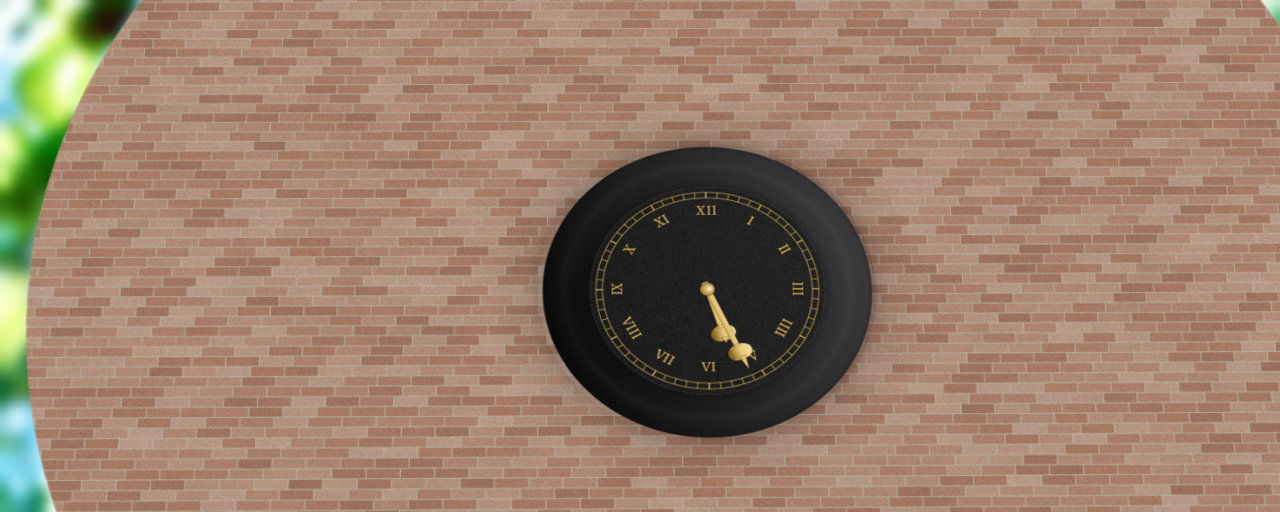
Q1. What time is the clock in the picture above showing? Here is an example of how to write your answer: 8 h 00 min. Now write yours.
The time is 5 h 26 min
